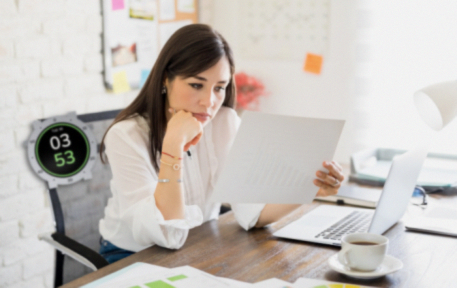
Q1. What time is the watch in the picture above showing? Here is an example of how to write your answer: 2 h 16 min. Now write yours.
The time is 3 h 53 min
